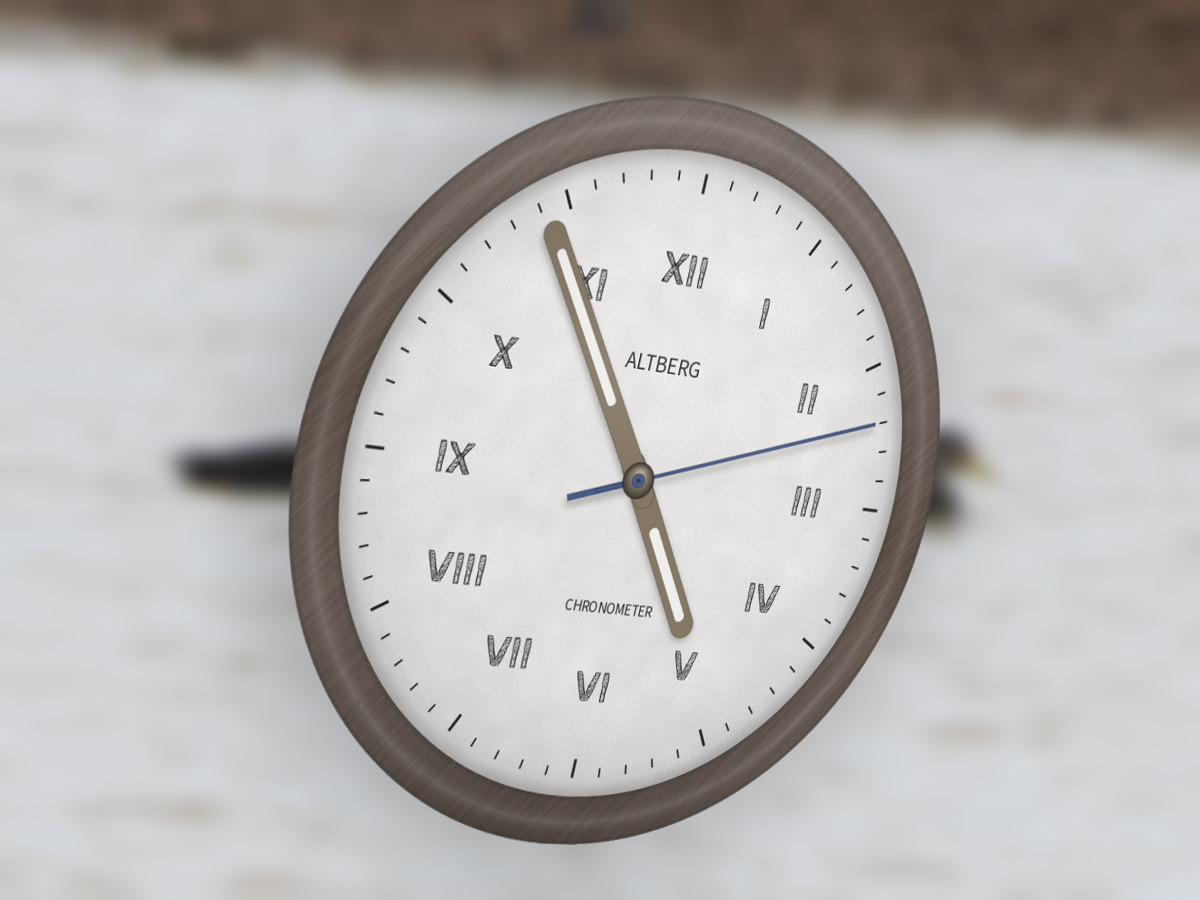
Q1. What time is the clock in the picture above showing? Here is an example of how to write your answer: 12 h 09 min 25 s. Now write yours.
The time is 4 h 54 min 12 s
